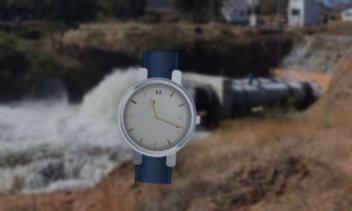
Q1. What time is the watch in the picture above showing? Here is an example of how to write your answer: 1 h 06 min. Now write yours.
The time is 11 h 18 min
